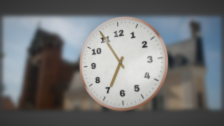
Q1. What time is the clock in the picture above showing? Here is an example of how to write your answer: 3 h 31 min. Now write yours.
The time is 6 h 55 min
